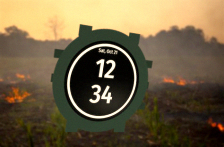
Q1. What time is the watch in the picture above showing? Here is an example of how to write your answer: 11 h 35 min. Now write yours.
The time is 12 h 34 min
